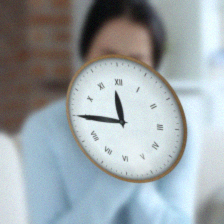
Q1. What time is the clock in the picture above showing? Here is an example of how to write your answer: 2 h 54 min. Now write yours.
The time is 11 h 45 min
